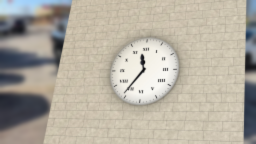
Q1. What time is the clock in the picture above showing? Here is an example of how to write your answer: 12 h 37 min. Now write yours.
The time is 11 h 36 min
